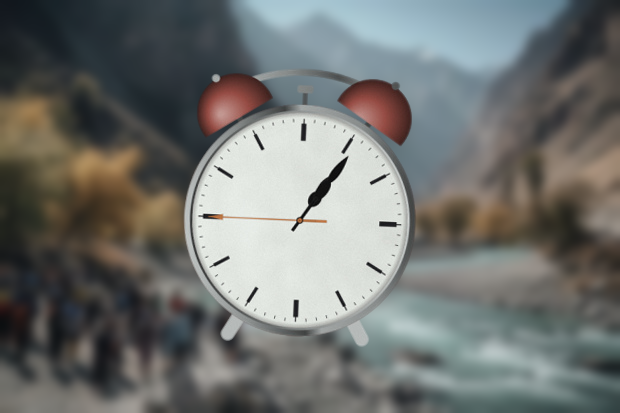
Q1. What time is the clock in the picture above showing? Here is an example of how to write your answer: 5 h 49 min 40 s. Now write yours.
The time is 1 h 05 min 45 s
